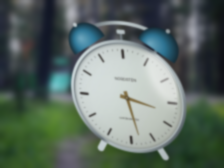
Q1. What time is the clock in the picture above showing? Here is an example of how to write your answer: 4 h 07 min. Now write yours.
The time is 3 h 28 min
